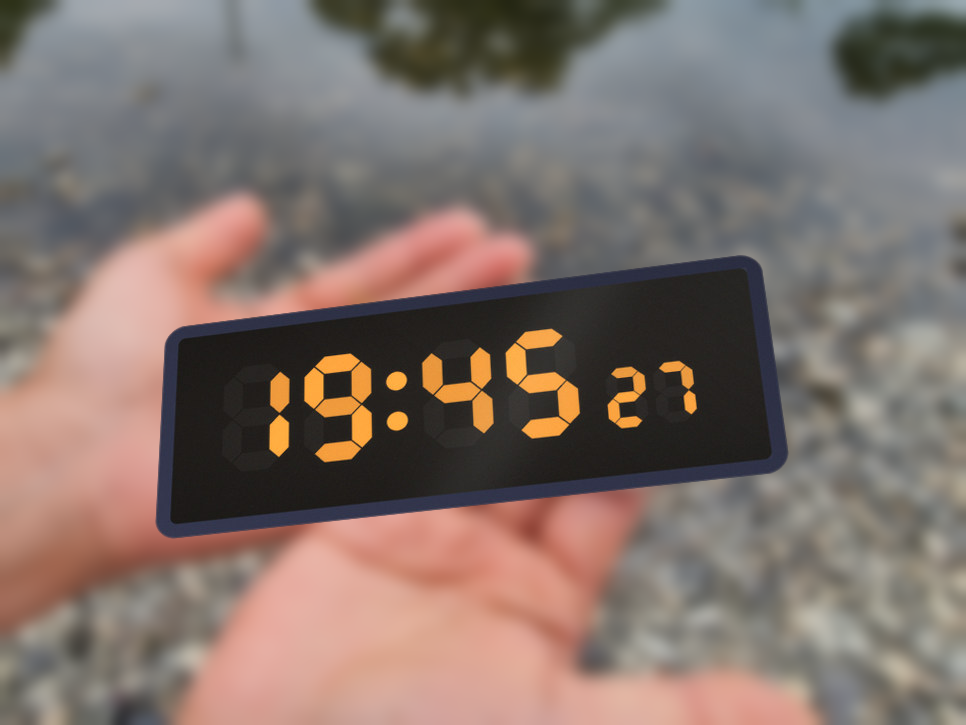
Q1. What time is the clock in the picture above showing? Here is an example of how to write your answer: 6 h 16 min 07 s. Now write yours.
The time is 19 h 45 min 27 s
